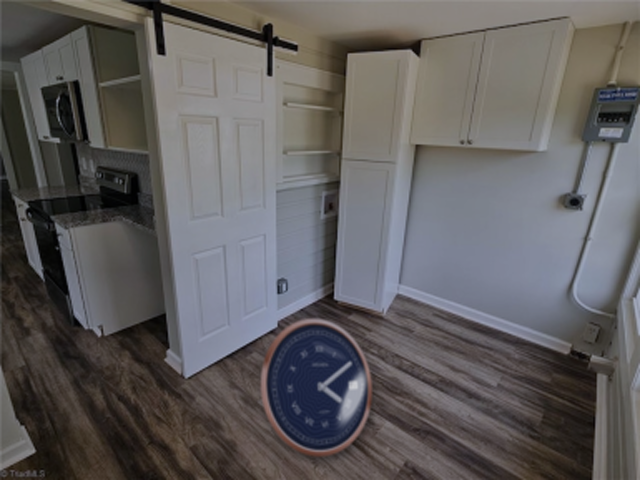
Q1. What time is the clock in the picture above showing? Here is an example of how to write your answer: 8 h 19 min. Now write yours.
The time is 4 h 10 min
